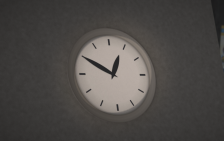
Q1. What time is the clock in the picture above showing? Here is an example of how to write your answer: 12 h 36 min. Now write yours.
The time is 12 h 50 min
